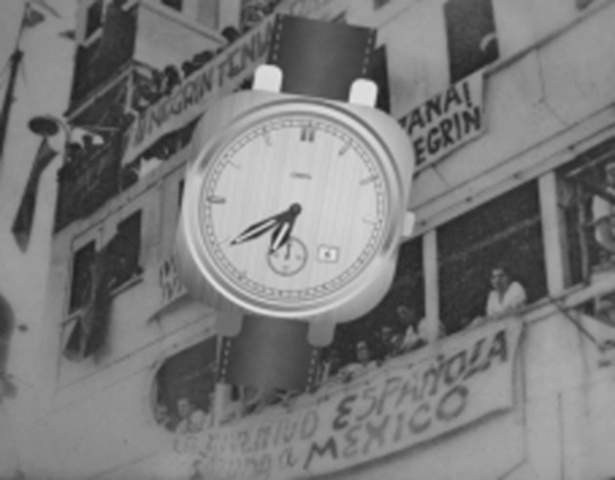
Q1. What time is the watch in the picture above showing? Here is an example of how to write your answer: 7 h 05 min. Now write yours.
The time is 6 h 39 min
